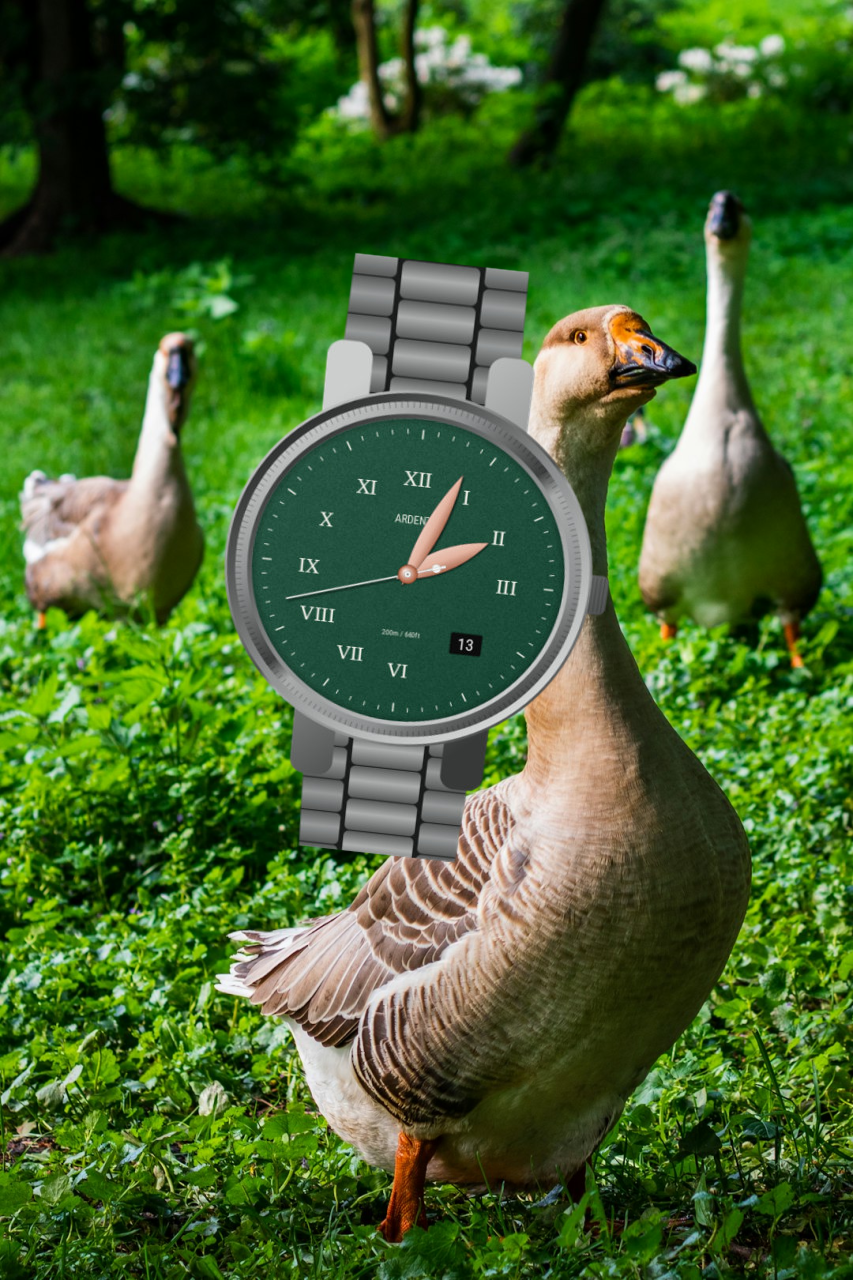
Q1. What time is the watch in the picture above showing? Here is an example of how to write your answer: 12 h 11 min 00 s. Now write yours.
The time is 2 h 03 min 42 s
